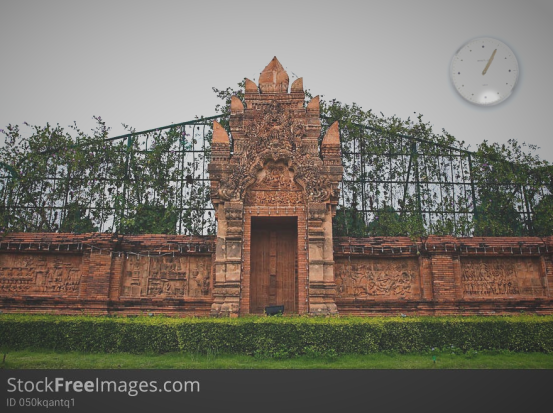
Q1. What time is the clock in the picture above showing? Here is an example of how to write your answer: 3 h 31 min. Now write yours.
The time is 1 h 05 min
